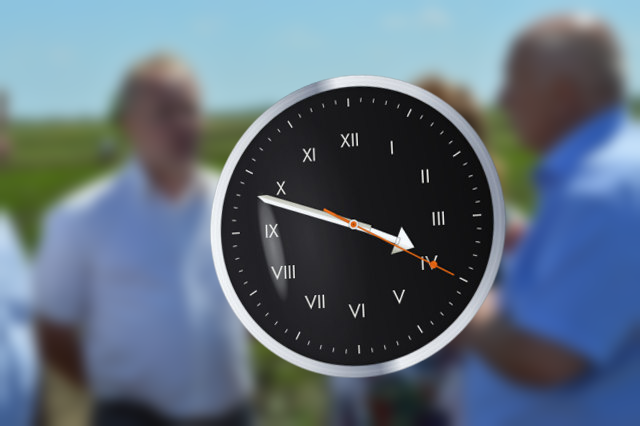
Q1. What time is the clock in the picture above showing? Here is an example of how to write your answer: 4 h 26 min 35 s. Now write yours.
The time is 3 h 48 min 20 s
